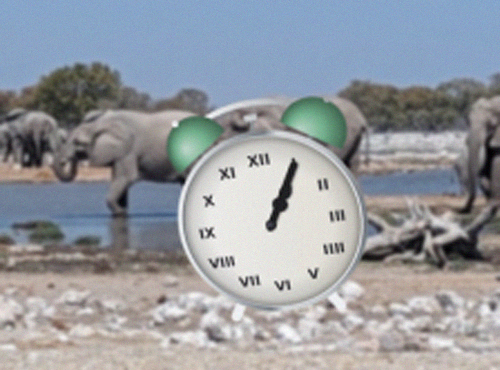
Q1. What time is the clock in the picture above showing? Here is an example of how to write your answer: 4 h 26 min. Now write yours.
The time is 1 h 05 min
